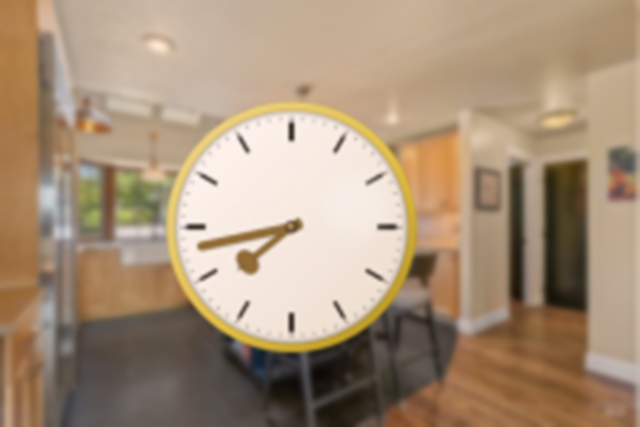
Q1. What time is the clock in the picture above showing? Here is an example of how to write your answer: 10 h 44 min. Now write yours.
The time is 7 h 43 min
